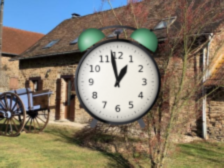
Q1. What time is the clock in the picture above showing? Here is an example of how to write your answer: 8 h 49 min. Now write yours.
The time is 12 h 58 min
